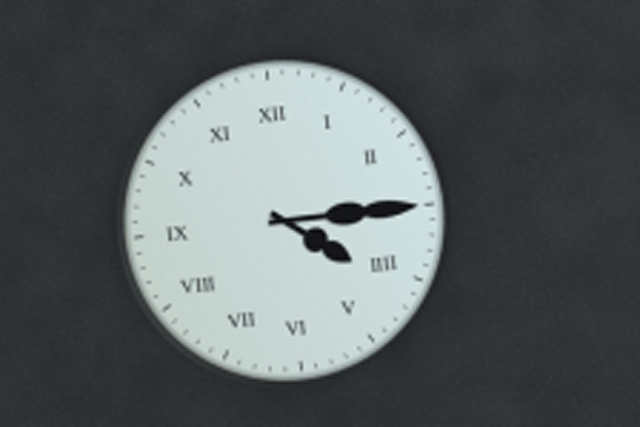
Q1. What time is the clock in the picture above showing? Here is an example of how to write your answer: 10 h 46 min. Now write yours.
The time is 4 h 15 min
